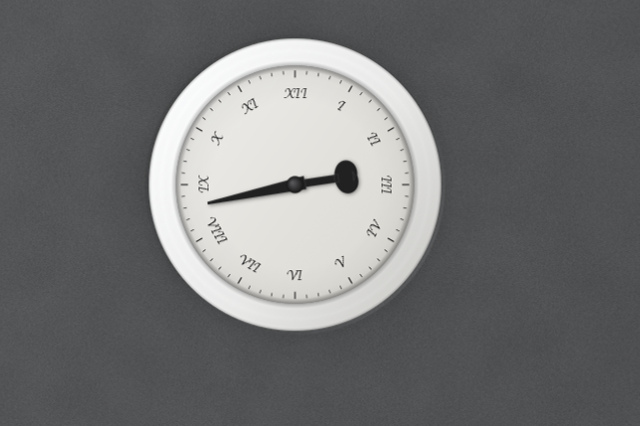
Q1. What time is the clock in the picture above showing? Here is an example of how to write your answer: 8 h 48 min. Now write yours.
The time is 2 h 43 min
